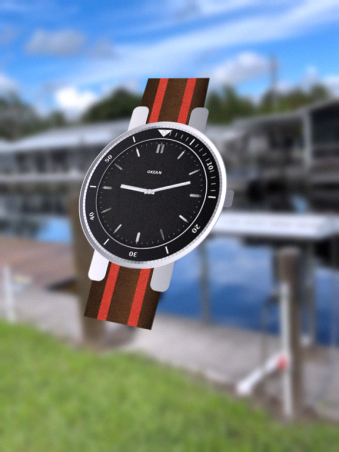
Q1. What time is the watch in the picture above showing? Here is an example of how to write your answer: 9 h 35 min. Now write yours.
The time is 9 h 12 min
